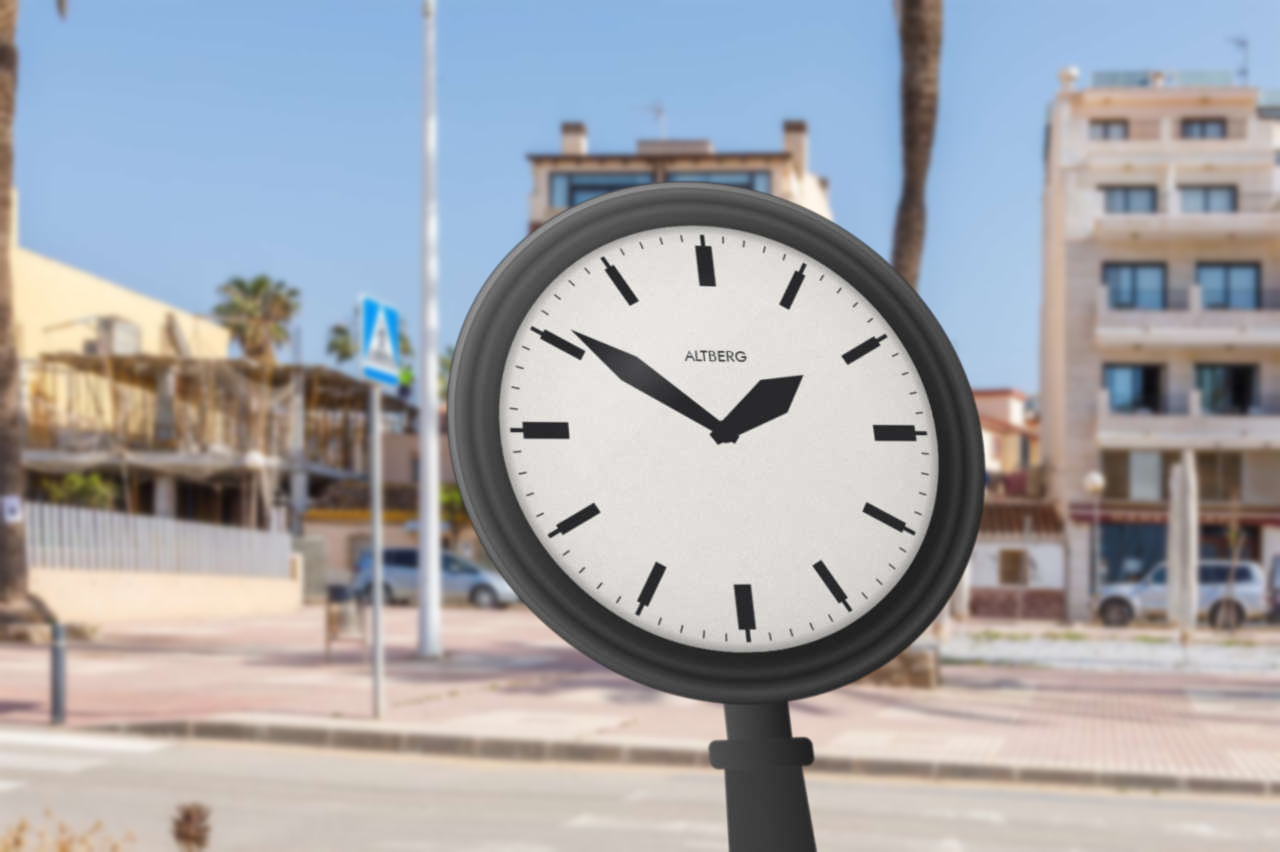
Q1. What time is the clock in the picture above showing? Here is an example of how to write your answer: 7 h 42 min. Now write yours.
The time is 1 h 51 min
